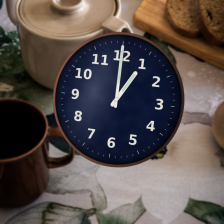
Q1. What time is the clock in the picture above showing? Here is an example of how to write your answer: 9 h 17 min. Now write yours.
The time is 1 h 00 min
